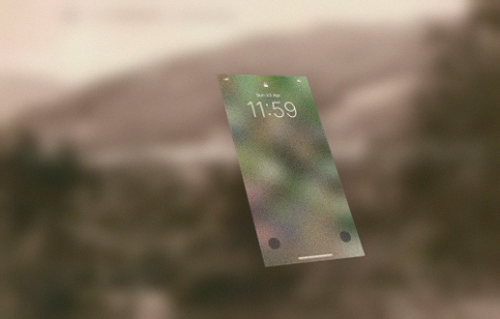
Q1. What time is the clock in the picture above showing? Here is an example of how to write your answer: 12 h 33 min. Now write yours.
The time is 11 h 59 min
